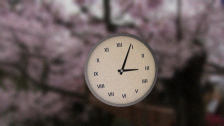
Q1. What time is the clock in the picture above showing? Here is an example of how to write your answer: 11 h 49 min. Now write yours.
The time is 3 h 04 min
